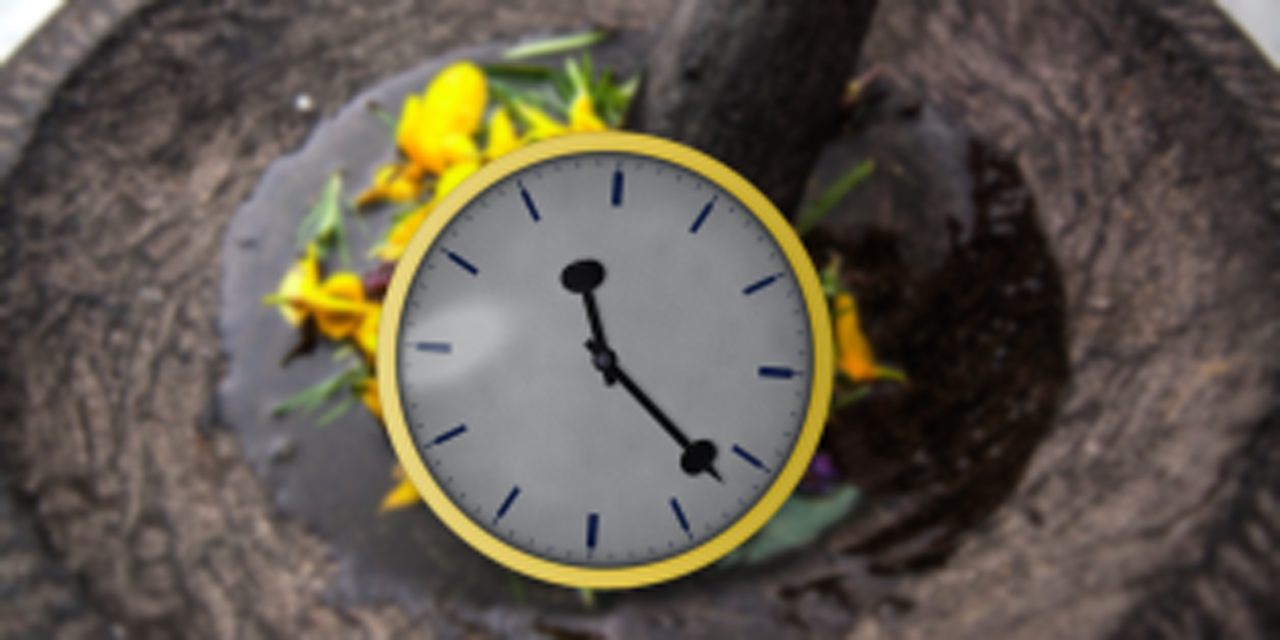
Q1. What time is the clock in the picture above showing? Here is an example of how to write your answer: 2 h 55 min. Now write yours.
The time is 11 h 22 min
